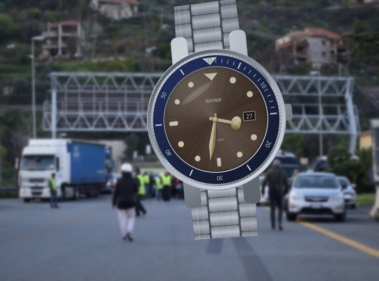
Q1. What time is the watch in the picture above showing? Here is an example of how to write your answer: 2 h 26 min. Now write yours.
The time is 3 h 32 min
